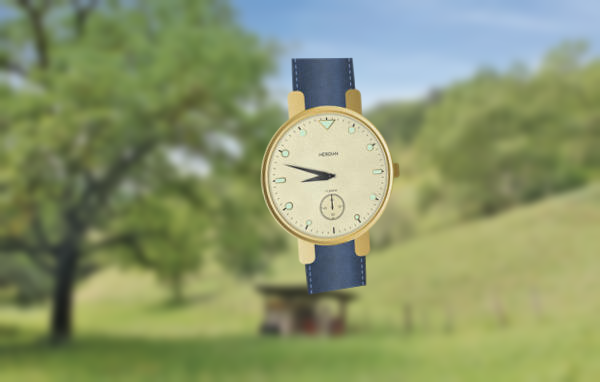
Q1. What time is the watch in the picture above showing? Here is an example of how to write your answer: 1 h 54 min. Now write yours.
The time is 8 h 48 min
